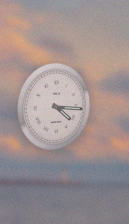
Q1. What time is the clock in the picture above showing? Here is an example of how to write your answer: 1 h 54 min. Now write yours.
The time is 4 h 16 min
